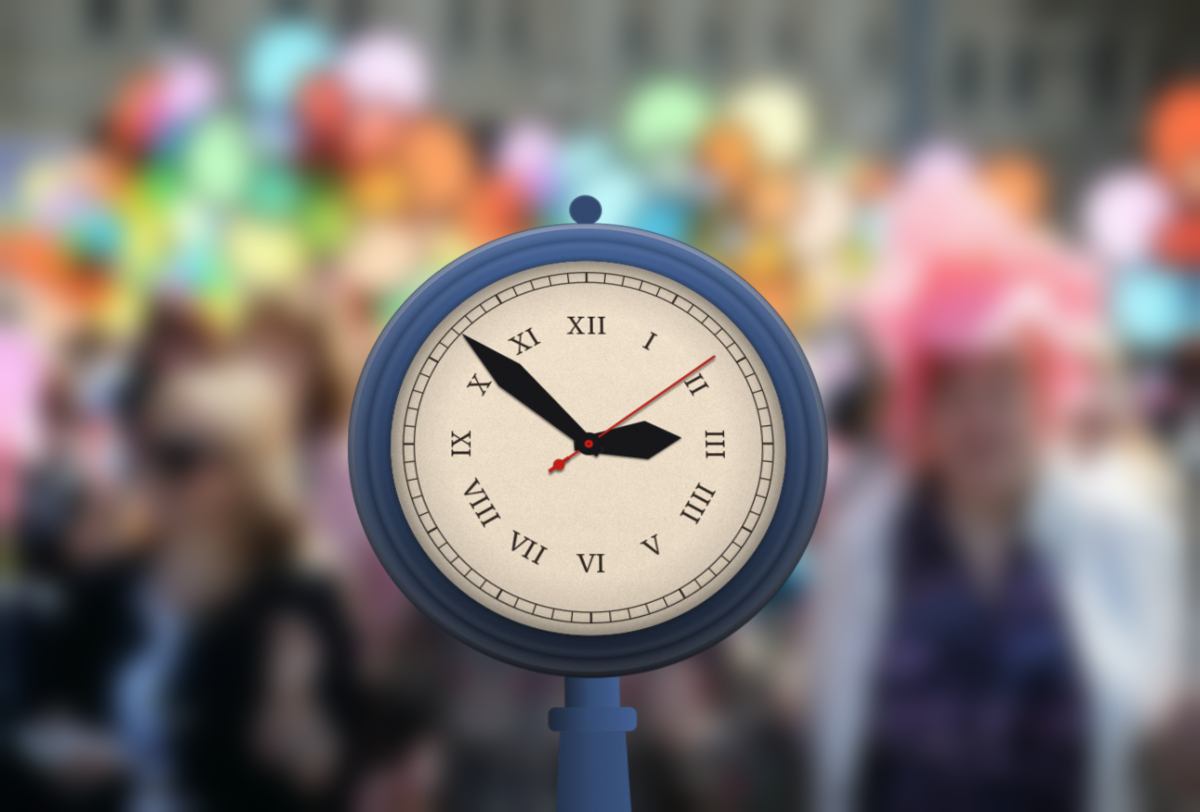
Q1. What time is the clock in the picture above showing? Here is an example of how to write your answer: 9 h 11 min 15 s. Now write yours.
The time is 2 h 52 min 09 s
